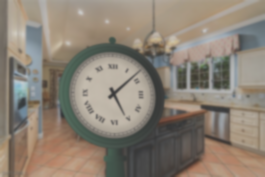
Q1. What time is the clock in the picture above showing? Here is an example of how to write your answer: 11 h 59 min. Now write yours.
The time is 5 h 08 min
